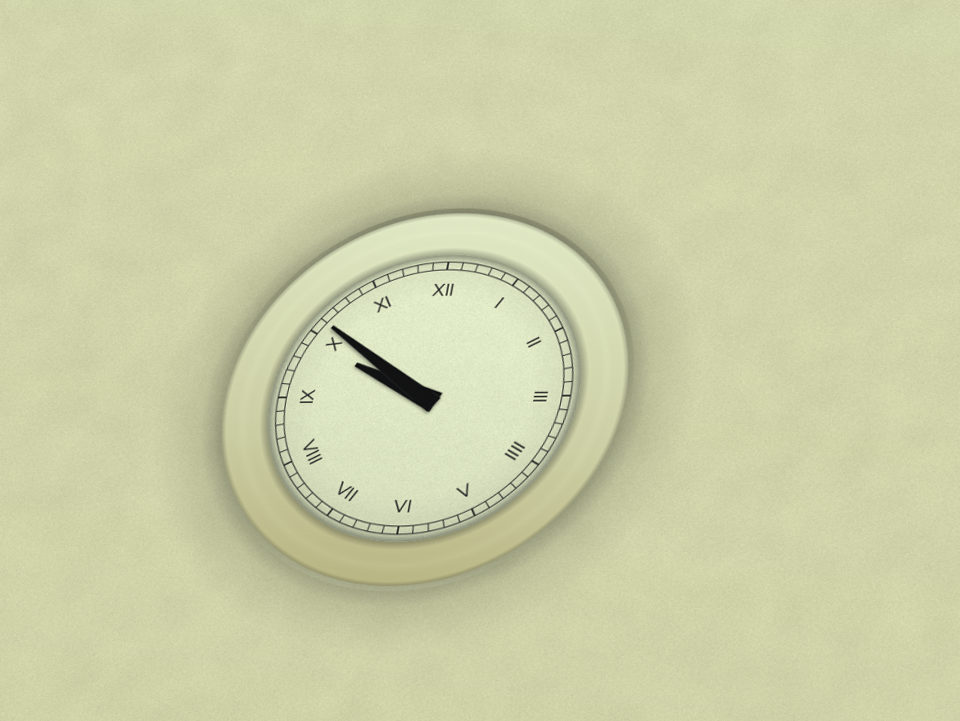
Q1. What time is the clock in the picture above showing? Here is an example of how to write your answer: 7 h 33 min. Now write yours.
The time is 9 h 51 min
